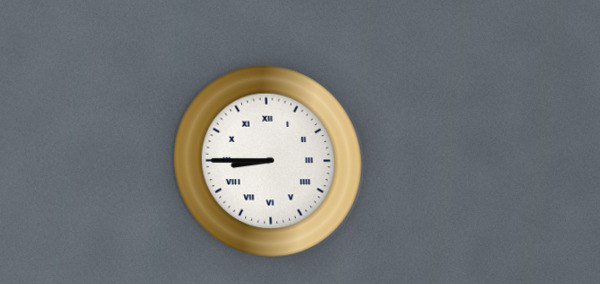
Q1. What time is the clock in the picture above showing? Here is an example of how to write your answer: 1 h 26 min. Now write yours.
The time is 8 h 45 min
